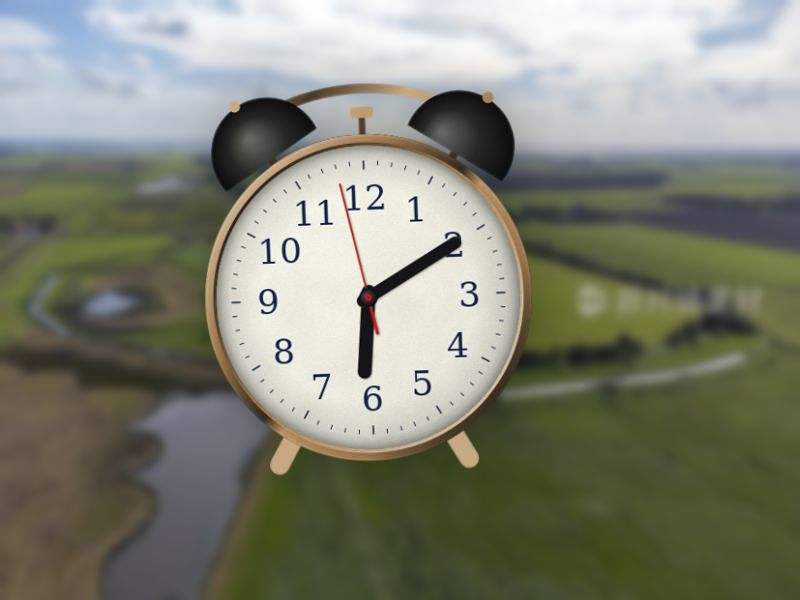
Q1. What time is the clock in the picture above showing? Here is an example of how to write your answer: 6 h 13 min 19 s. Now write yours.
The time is 6 h 09 min 58 s
